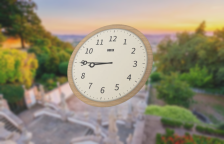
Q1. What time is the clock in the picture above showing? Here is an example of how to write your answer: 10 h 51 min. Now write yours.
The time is 8 h 45 min
